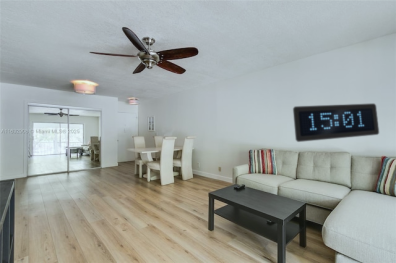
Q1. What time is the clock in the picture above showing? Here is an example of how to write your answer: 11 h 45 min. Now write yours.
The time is 15 h 01 min
